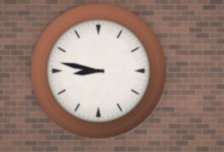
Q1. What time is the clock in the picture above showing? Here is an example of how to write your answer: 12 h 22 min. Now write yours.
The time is 8 h 47 min
